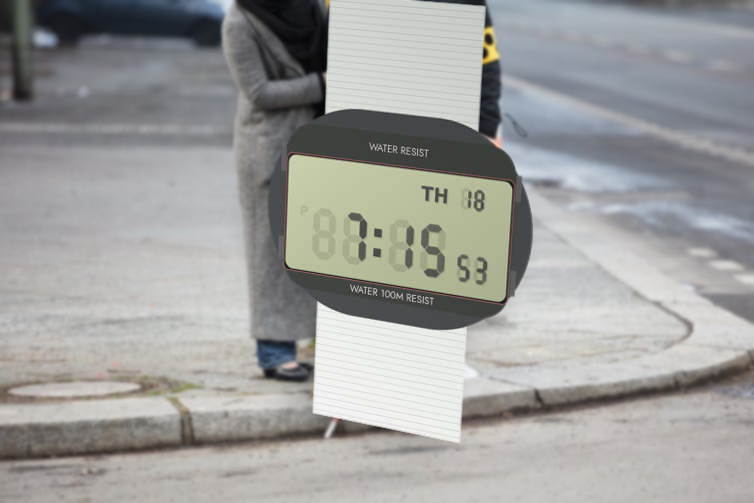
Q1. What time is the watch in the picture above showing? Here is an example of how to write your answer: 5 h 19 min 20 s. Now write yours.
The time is 7 h 15 min 53 s
